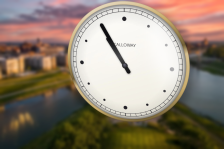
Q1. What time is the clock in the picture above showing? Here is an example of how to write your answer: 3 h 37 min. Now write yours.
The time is 10 h 55 min
